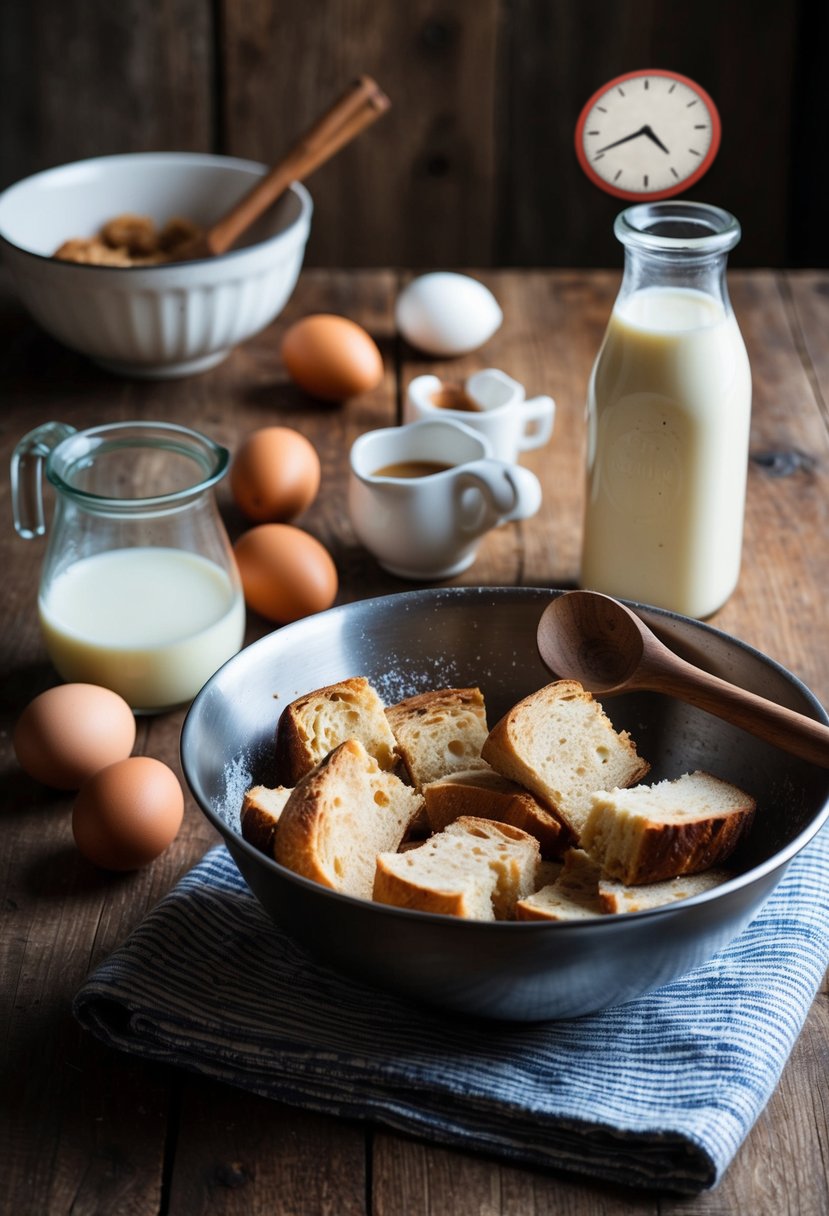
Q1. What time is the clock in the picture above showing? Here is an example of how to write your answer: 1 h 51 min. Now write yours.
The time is 4 h 41 min
